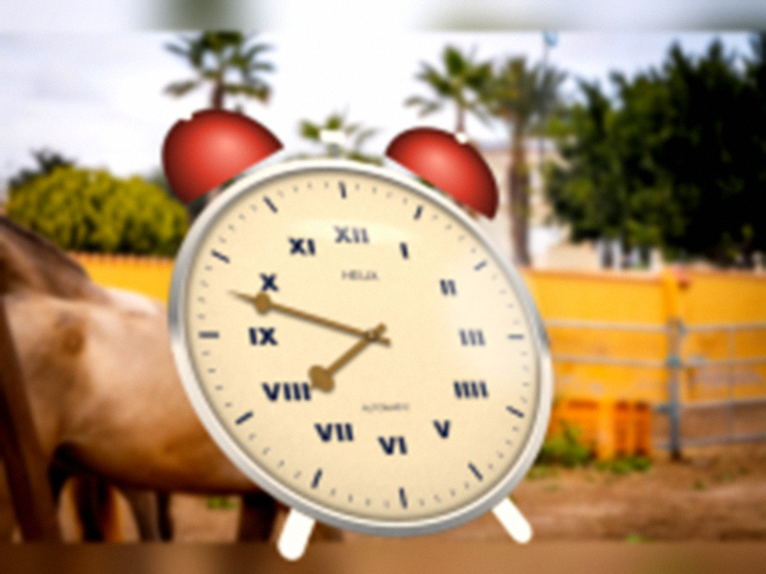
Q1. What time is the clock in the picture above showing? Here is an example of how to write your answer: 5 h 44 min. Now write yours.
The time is 7 h 48 min
